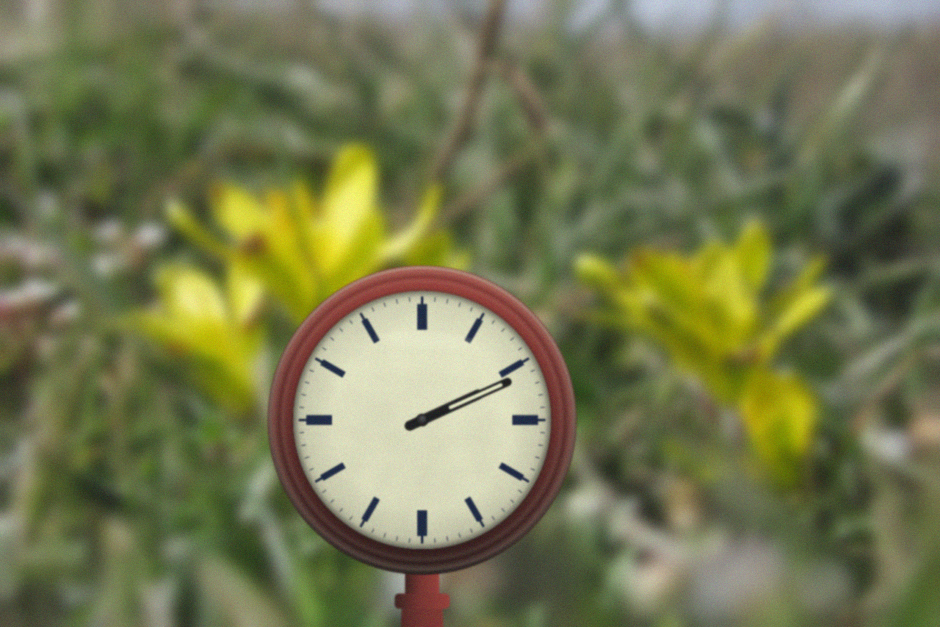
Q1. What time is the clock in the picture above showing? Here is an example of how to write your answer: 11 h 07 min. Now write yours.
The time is 2 h 11 min
